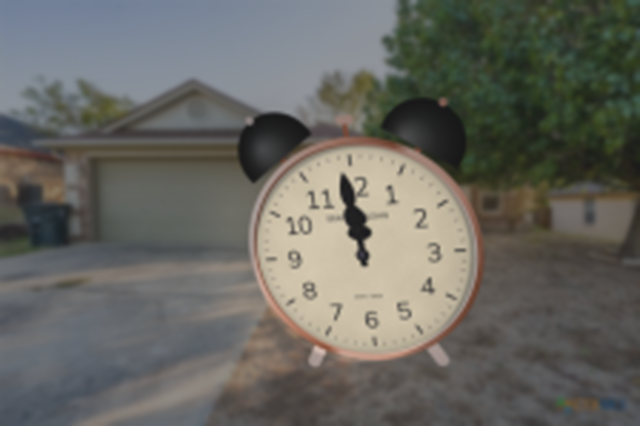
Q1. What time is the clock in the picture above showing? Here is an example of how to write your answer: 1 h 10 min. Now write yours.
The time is 11 h 59 min
